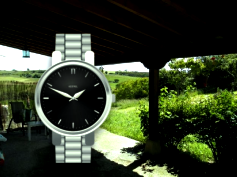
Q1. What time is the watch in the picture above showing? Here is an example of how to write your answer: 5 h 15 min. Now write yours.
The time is 1 h 49 min
